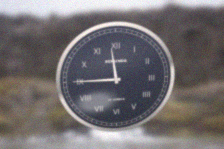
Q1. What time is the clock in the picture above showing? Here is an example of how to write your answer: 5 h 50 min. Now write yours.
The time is 11 h 45 min
